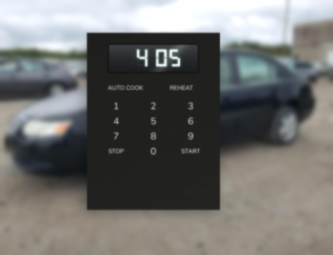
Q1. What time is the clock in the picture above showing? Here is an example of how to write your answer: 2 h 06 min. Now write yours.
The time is 4 h 05 min
